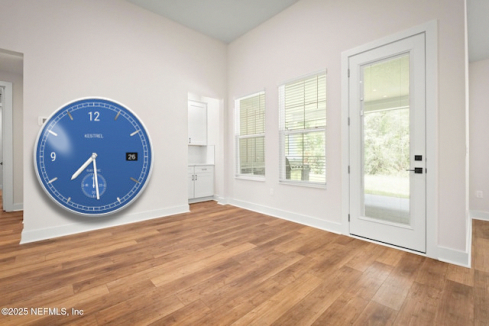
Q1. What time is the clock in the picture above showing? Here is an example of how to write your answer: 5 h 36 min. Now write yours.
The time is 7 h 29 min
